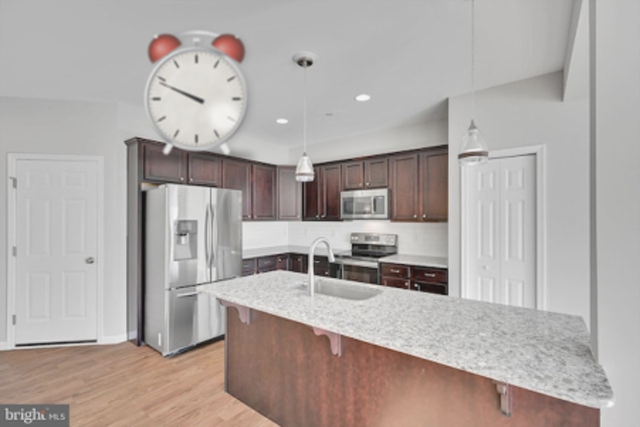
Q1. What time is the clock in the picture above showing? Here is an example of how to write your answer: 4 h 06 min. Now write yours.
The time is 9 h 49 min
